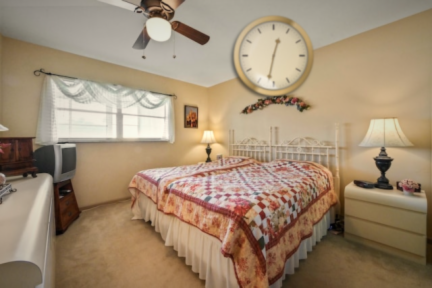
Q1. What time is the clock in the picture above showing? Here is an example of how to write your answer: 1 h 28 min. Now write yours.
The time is 12 h 32 min
